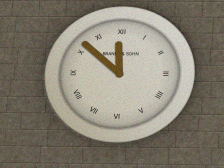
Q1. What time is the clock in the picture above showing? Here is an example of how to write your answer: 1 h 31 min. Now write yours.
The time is 11 h 52 min
